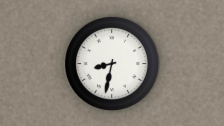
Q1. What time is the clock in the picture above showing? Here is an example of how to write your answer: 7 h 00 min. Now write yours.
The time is 8 h 32 min
